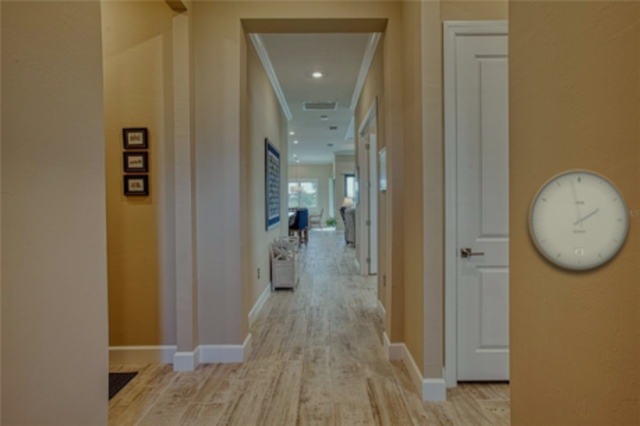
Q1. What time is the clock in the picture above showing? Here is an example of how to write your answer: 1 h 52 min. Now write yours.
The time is 1 h 58 min
